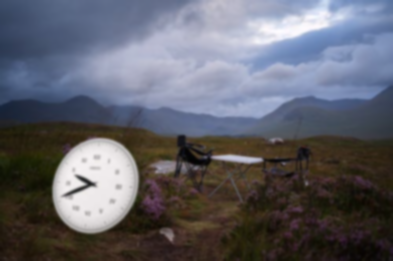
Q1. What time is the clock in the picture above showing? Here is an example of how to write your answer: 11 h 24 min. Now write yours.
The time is 9 h 41 min
